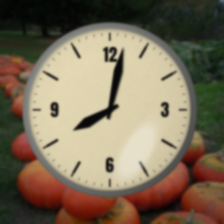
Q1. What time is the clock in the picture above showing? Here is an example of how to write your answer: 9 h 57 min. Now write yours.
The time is 8 h 02 min
